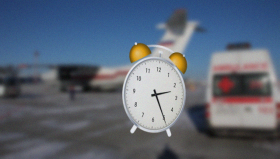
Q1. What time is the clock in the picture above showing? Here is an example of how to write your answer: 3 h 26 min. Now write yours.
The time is 2 h 25 min
